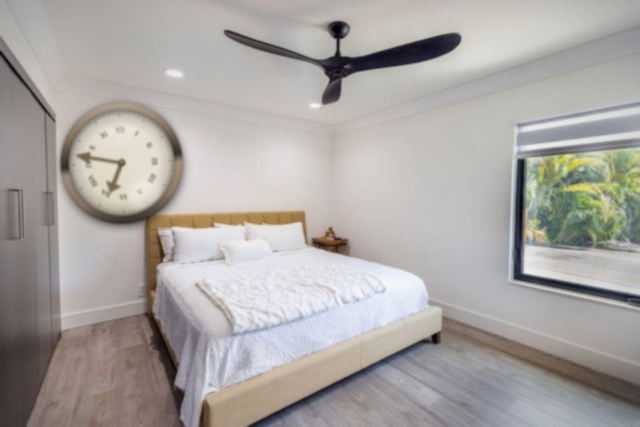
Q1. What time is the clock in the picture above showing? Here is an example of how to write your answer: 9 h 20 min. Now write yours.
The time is 6 h 47 min
